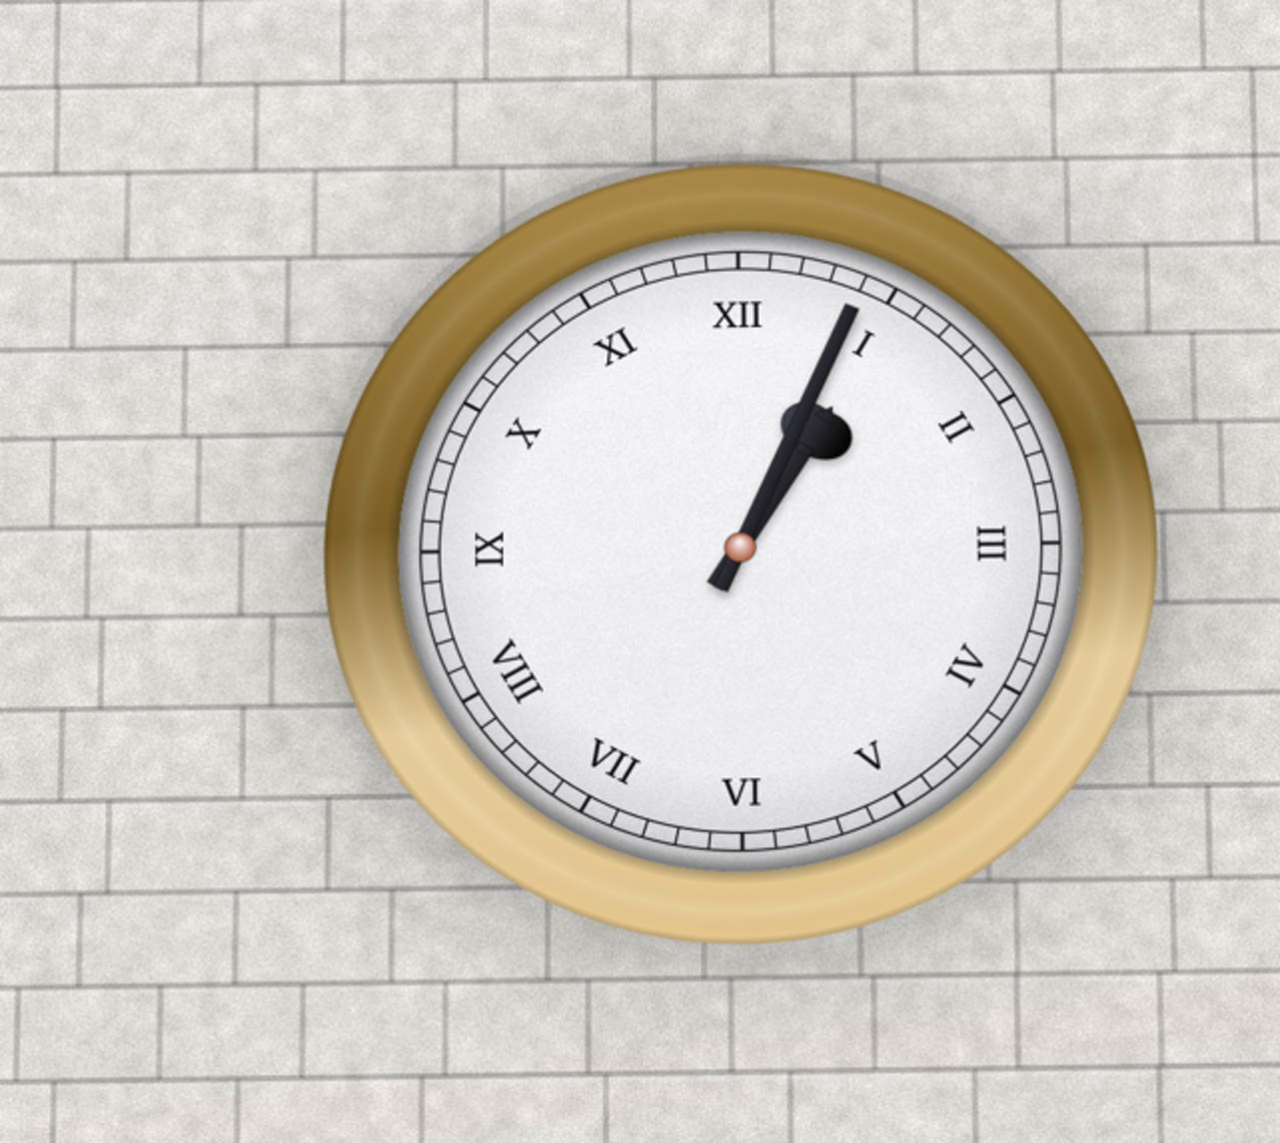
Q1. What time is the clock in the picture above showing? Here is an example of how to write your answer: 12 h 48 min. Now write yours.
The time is 1 h 04 min
